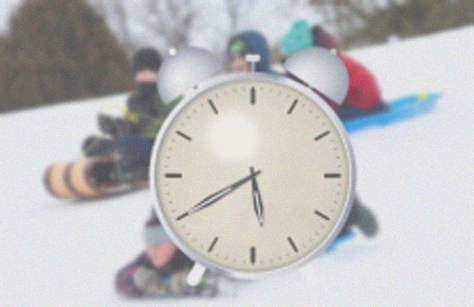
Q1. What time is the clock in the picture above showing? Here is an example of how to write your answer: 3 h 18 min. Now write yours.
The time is 5 h 40 min
